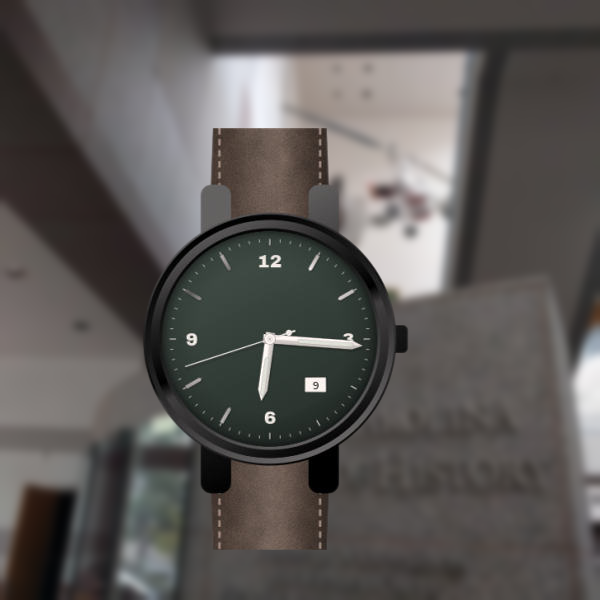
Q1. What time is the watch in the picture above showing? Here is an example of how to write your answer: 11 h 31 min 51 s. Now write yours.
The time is 6 h 15 min 42 s
